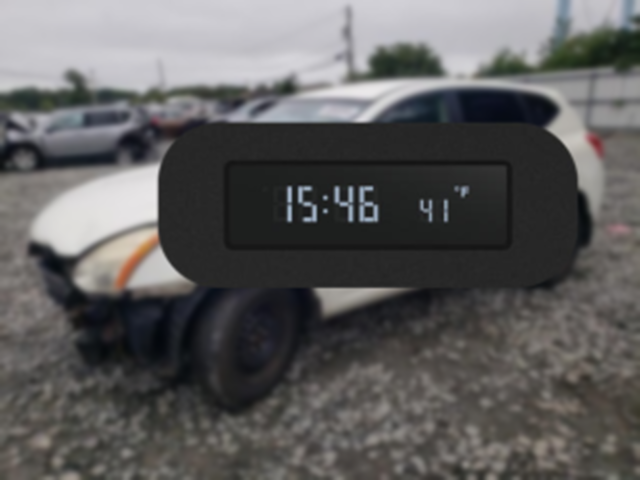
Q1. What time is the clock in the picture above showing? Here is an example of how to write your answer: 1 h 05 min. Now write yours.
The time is 15 h 46 min
